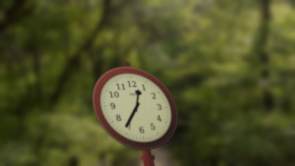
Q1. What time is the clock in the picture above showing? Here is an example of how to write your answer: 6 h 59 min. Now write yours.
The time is 12 h 36 min
